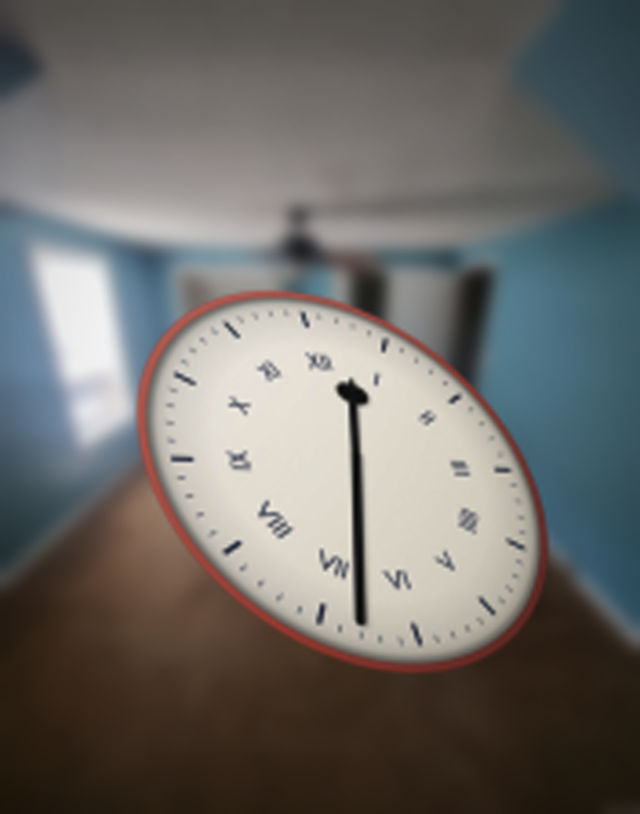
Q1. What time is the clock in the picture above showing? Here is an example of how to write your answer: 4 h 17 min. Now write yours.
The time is 12 h 33 min
